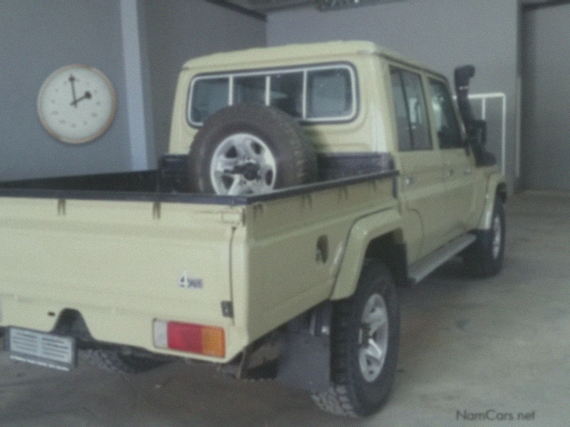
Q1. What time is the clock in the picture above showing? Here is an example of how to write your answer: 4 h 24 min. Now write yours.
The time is 1 h 58 min
